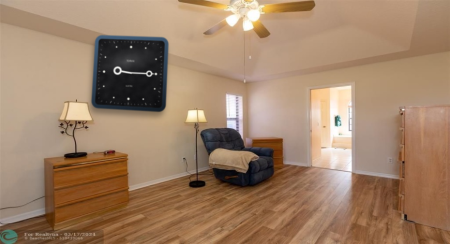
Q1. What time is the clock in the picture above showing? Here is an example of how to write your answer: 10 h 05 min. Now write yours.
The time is 9 h 15 min
